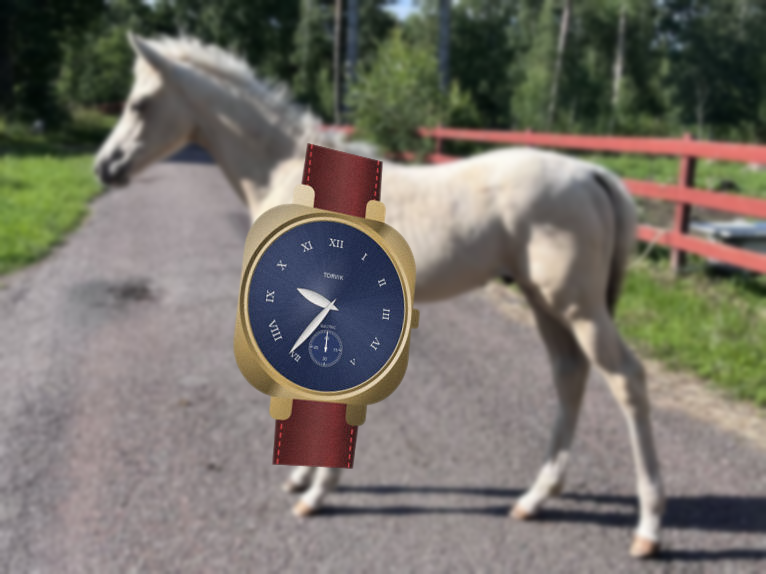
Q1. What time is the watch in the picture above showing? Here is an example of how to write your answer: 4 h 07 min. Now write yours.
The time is 9 h 36 min
